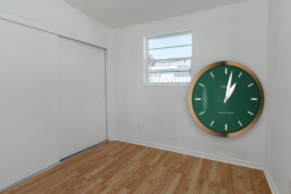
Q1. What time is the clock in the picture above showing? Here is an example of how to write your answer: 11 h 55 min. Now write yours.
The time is 1 h 02 min
